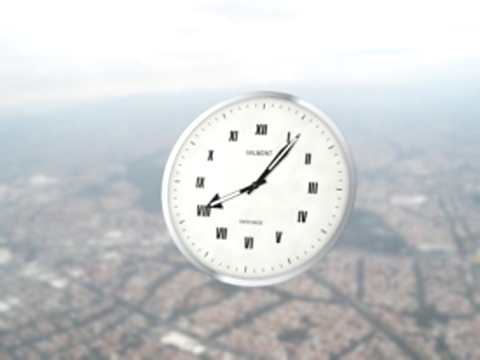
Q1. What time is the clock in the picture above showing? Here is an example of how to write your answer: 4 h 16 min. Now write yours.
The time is 8 h 06 min
